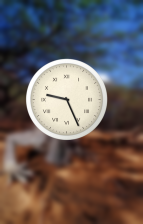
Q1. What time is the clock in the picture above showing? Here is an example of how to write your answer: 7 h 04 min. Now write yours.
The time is 9 h 26 min
